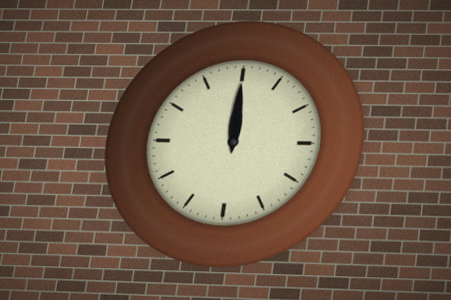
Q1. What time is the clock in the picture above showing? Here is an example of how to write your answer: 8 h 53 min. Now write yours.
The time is 12 h 00 min
